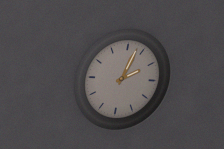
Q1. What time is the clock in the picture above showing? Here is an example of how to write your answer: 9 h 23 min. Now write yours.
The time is 2 h 03 min
